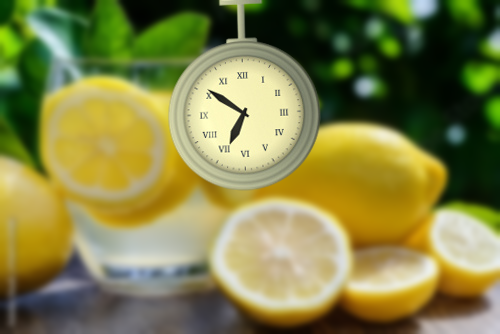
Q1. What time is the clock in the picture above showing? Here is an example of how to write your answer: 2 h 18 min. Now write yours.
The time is 6 h 51 min
